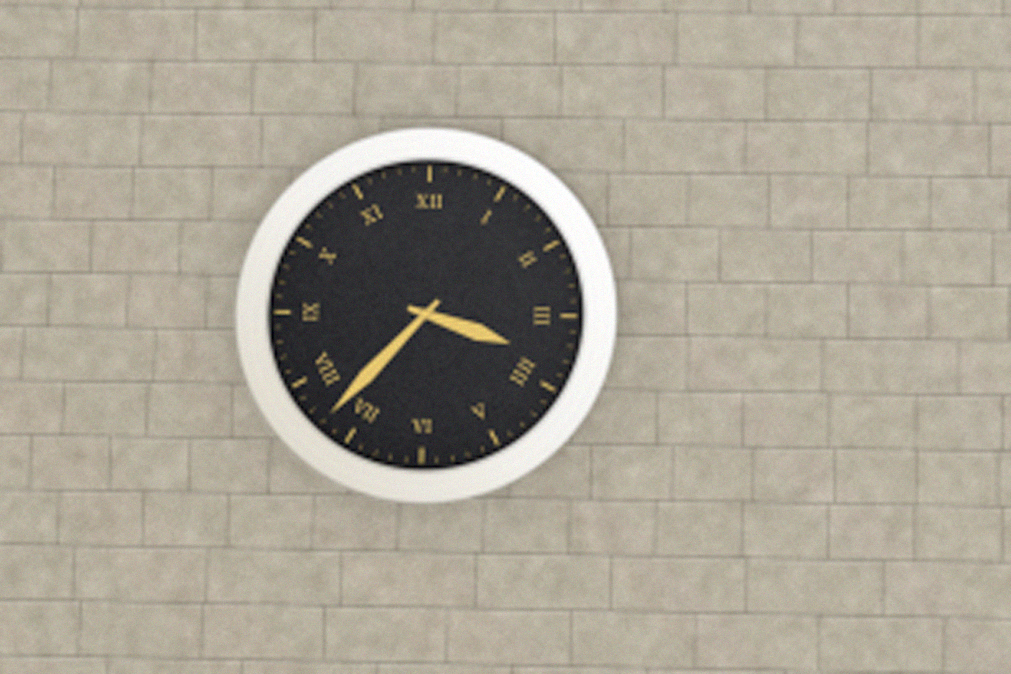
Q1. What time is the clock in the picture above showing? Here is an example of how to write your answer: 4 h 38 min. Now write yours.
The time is 3 h 37 min
